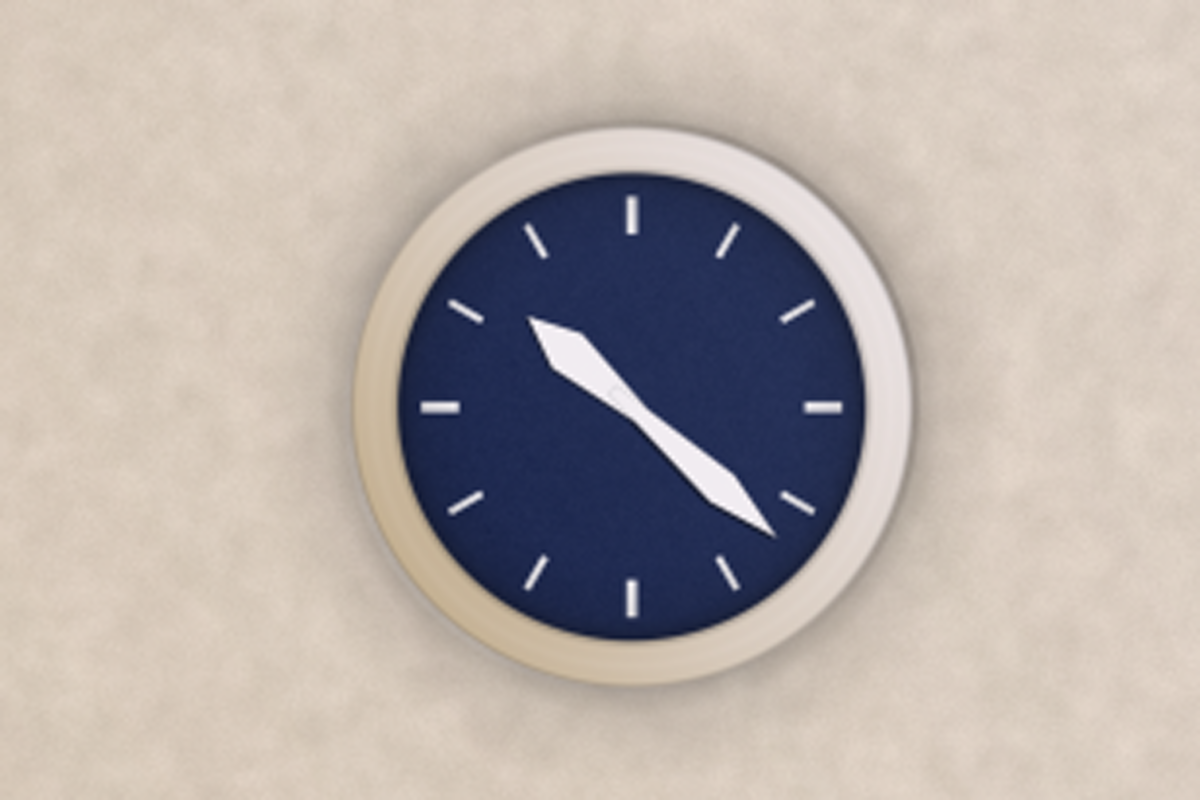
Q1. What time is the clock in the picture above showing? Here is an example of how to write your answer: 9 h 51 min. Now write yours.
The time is 10 h 22 min
